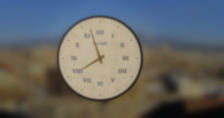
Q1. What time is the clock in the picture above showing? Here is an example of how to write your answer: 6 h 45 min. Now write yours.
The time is 7 h 57 min
